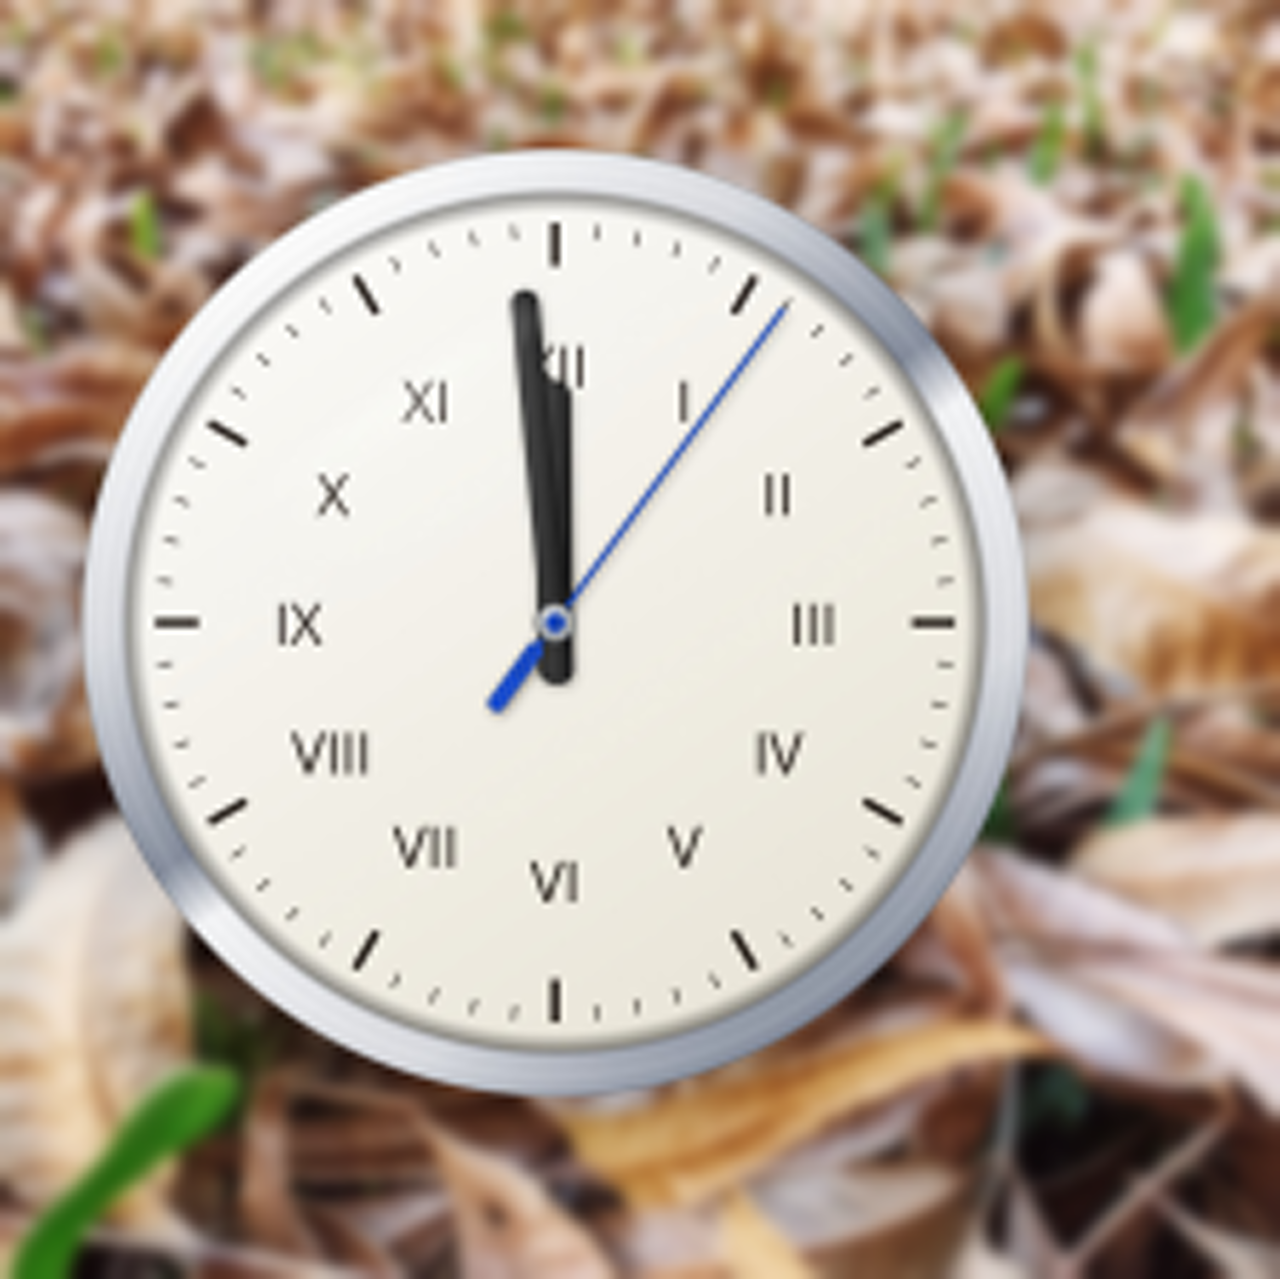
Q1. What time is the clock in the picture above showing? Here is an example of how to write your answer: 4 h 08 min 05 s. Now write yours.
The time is 11 h 59 min 06 s
